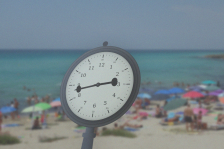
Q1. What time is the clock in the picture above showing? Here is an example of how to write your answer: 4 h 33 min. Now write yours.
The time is 2 h 43 min
